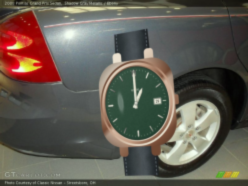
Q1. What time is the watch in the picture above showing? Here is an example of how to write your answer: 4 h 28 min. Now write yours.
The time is 1 h 00 min
